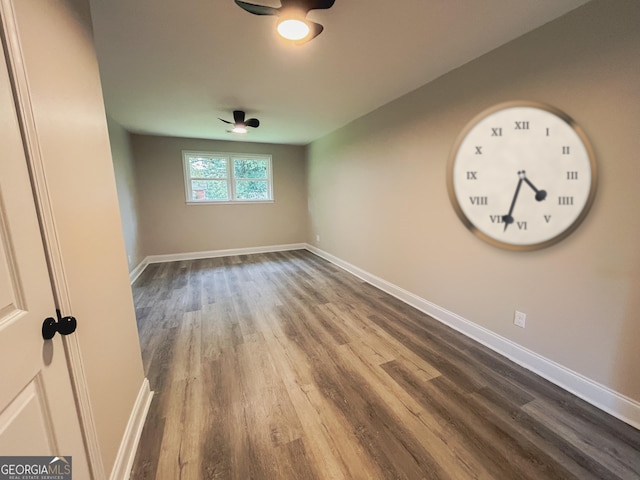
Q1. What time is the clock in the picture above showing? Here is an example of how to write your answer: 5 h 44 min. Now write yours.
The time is 4 h 33 min
